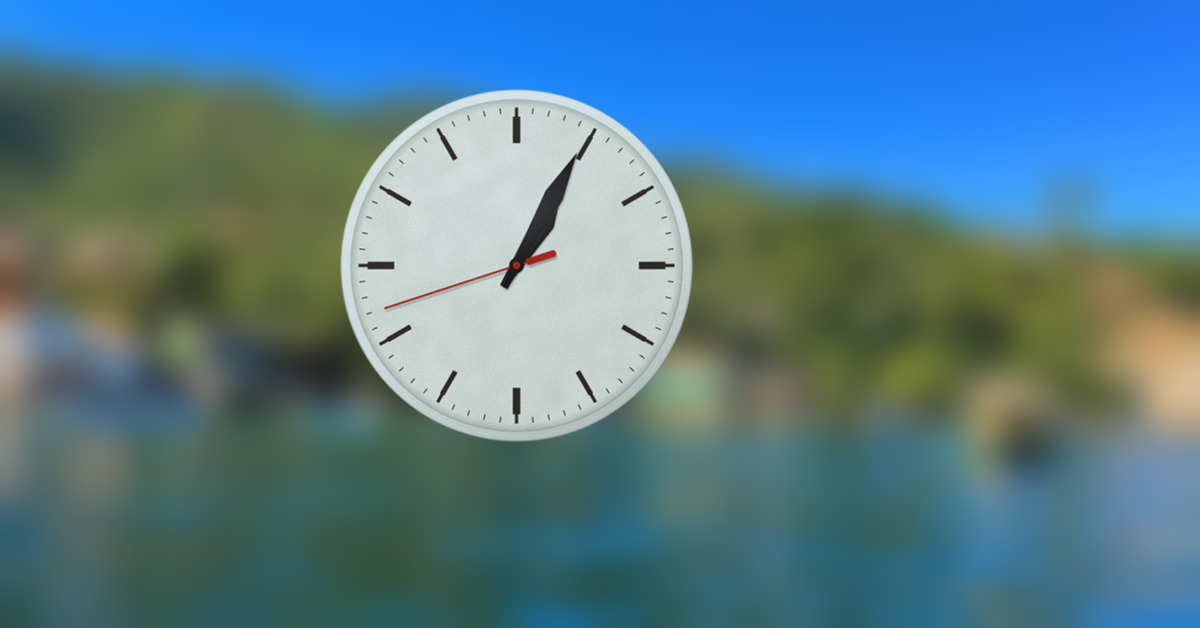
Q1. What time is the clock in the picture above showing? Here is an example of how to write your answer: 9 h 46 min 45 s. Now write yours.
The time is 1 h 04 min 42 s
